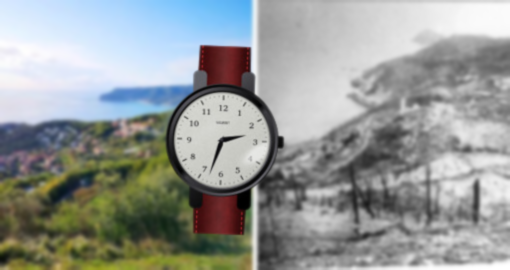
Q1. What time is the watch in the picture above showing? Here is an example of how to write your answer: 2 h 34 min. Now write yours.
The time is 2 h 33 min
